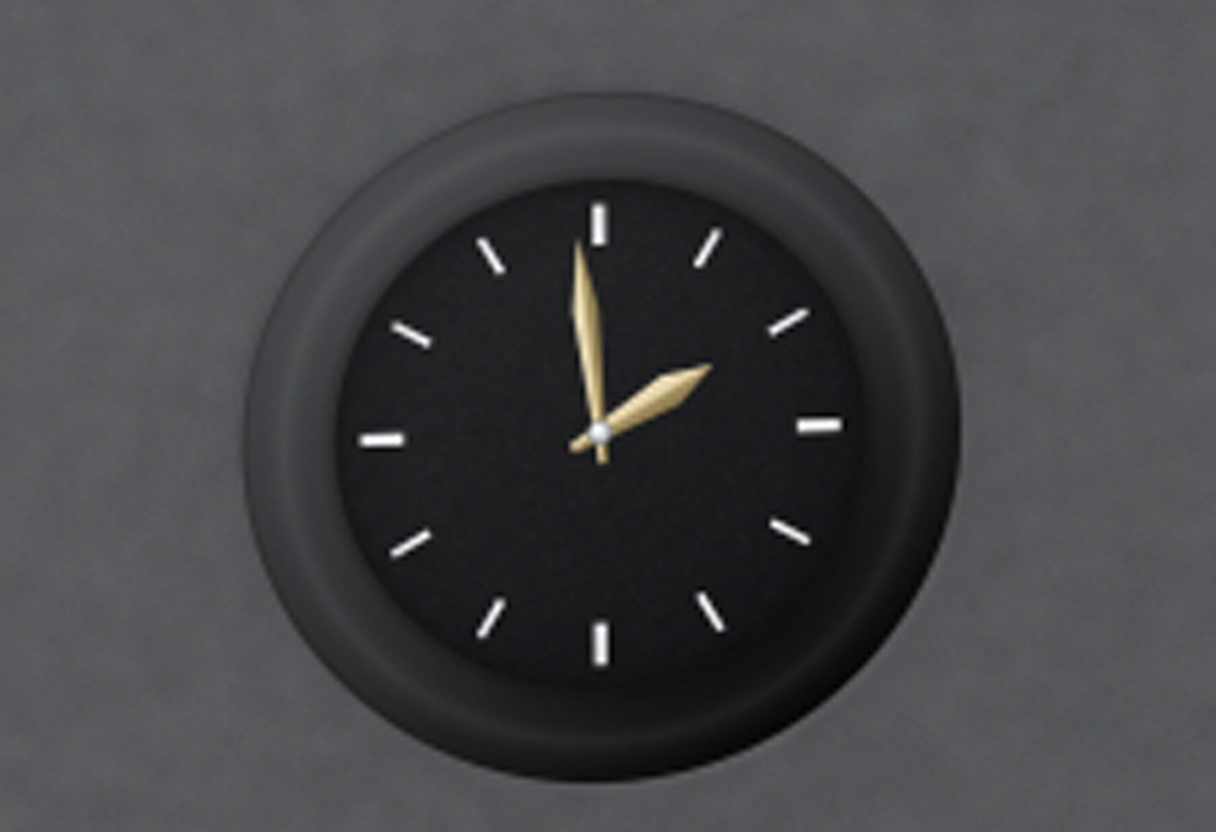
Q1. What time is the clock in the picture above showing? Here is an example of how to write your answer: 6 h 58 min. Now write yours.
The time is 1 h 59 min
